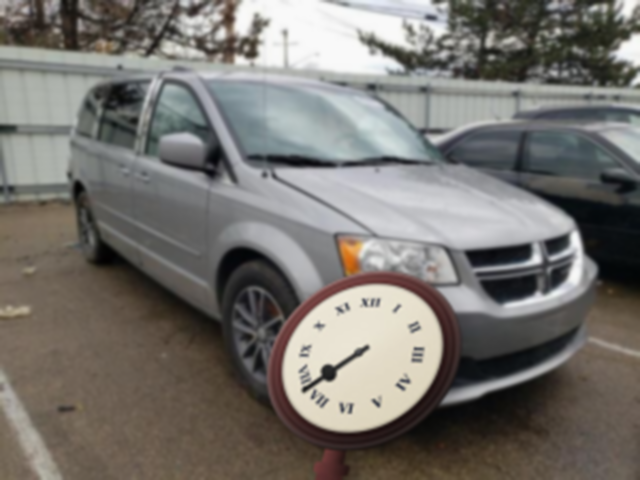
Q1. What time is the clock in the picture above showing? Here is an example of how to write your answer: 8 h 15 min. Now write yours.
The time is 7 h 38 min
